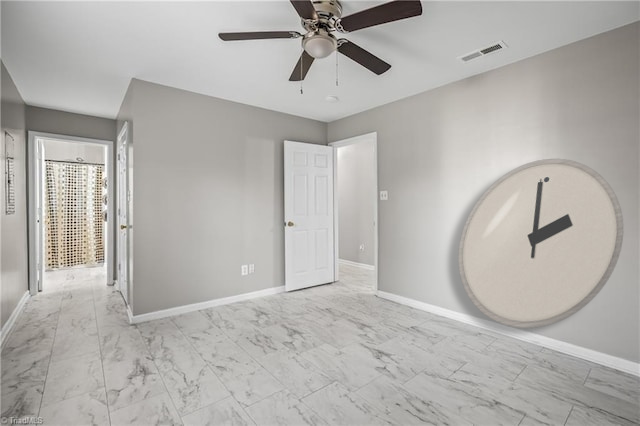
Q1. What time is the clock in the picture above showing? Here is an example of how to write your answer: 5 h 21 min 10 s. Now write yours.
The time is 1 h 58 min 59 s
